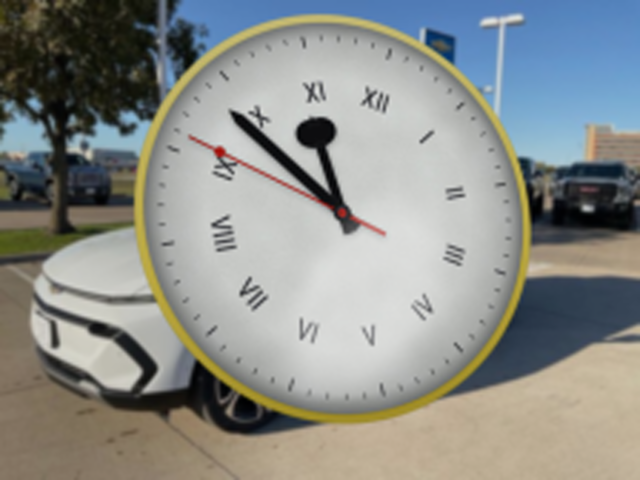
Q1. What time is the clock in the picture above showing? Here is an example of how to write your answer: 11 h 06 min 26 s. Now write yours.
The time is 10 h 48 min 46 s
